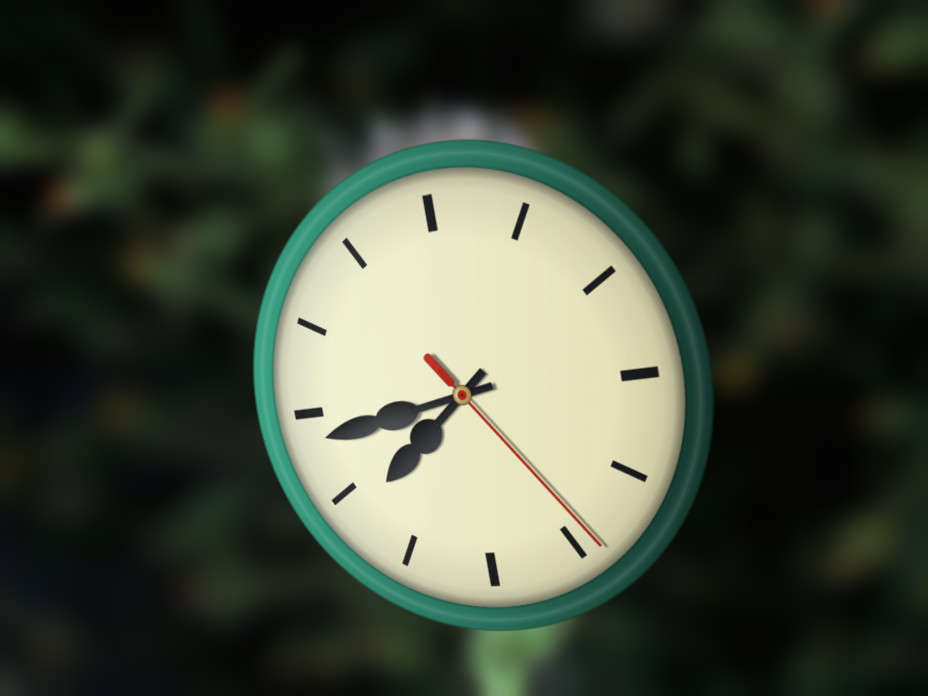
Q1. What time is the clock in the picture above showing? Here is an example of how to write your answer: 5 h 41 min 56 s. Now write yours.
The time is 7 h 43 min 24 s
